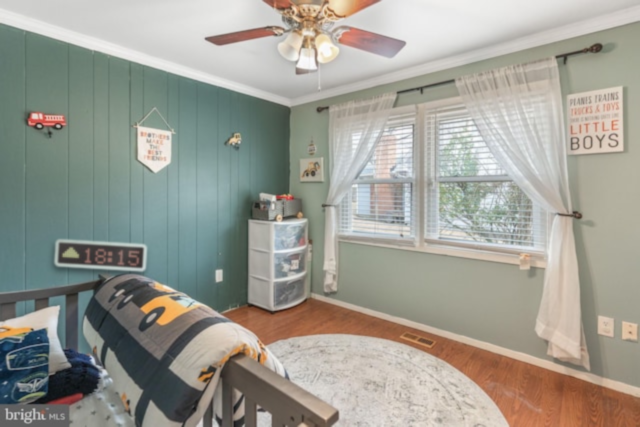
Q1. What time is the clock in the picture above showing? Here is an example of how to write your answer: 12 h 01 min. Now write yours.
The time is 18 h 15 min
